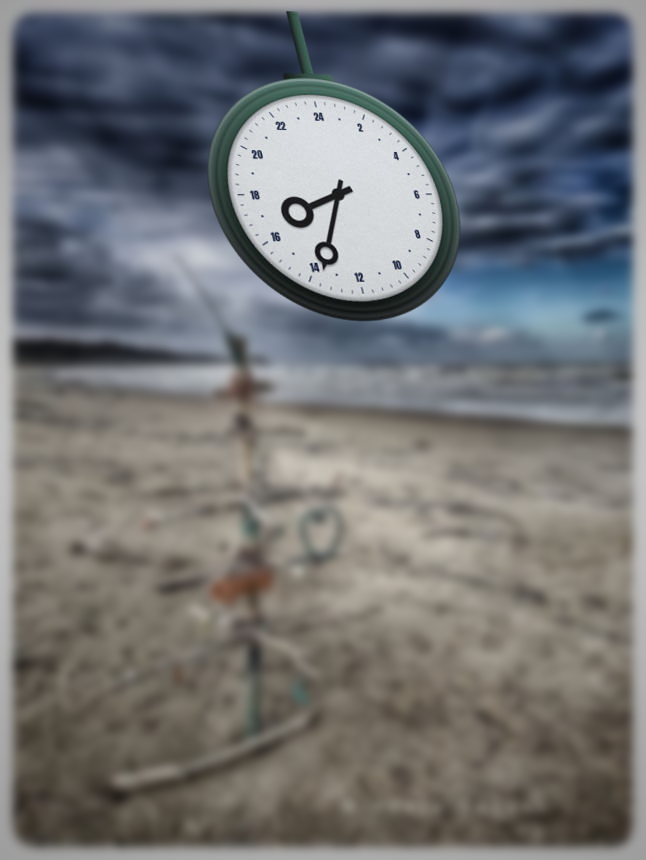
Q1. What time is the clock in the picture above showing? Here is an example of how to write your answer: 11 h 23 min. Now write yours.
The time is 16 h 34 min
